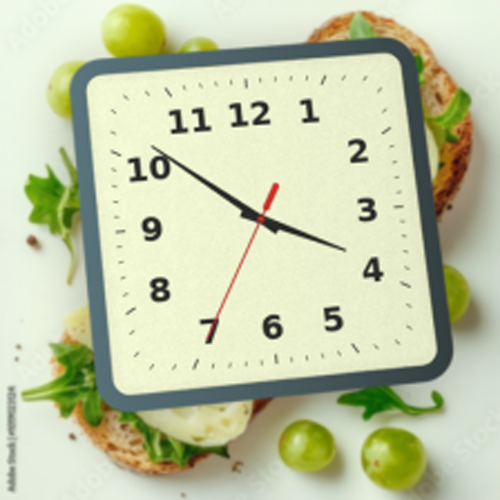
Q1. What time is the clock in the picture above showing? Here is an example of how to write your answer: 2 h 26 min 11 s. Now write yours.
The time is 3 h 51 min 35 s
